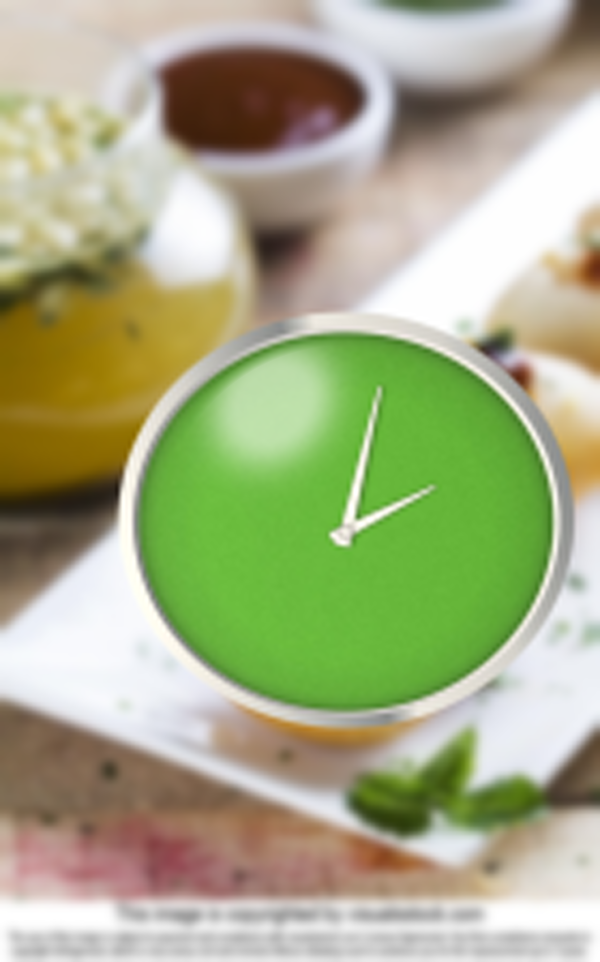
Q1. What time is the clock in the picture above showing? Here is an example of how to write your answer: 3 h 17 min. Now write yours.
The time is 2 h 02 min
